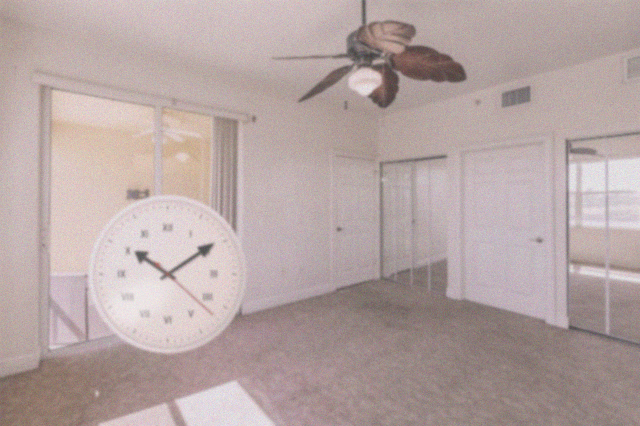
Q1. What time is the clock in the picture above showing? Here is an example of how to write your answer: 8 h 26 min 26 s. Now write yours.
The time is 10 h 09 min 22 s
